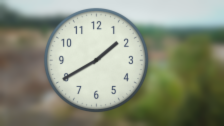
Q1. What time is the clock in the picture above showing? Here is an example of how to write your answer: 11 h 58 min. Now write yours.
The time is 1 h 40 min
